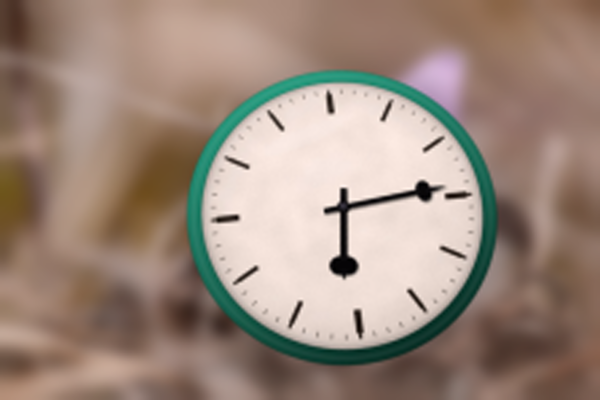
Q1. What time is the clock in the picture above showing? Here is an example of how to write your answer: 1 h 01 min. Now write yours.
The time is 6 h 14 min
